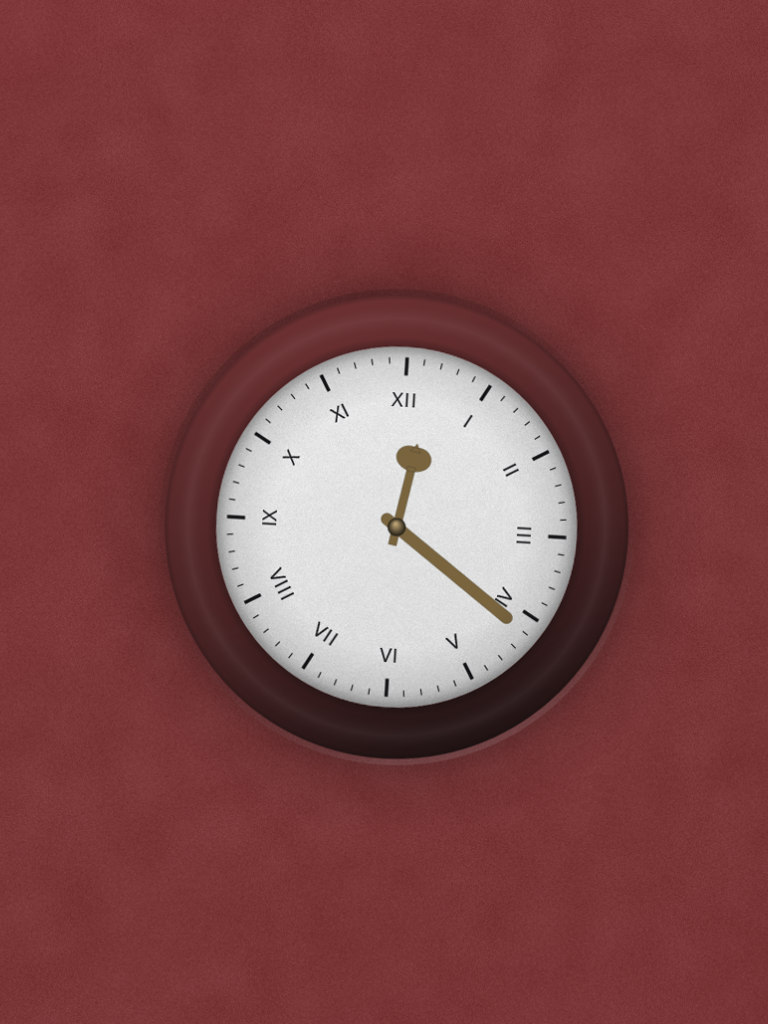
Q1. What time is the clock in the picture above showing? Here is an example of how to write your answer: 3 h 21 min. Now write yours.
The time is 12 h 21 min
